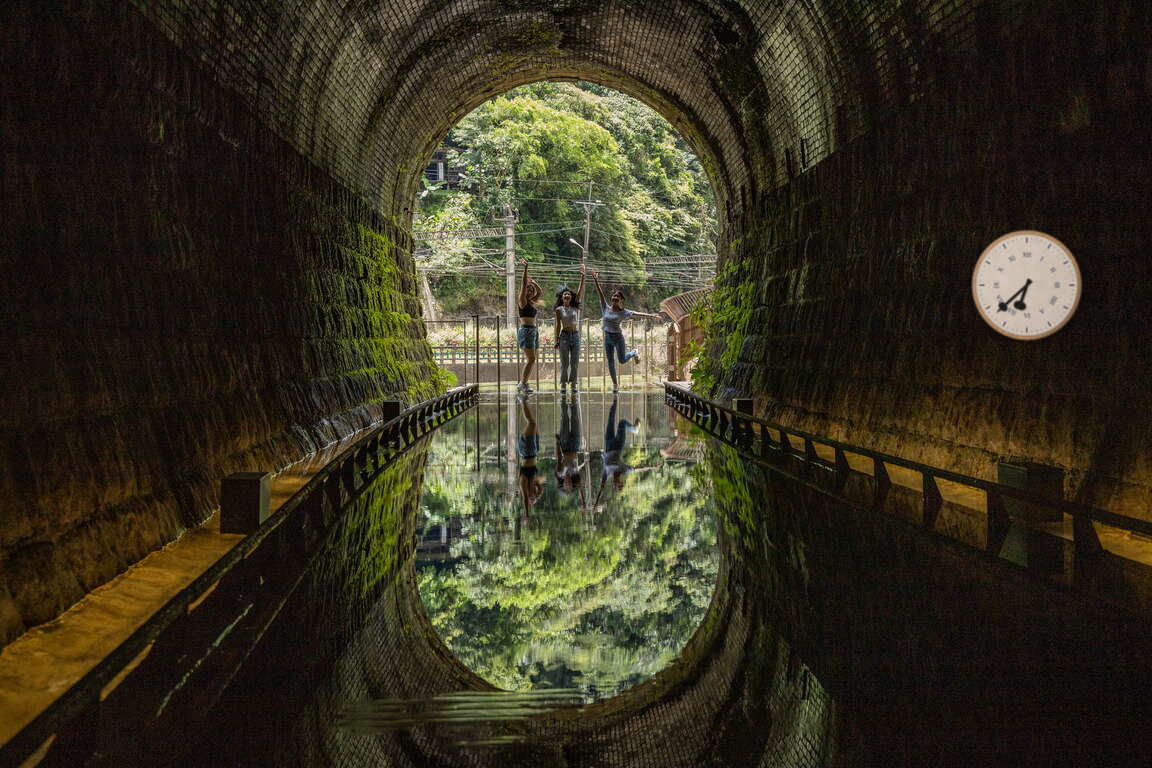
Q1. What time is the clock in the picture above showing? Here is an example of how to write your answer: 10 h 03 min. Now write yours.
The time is 6 h 38 min
